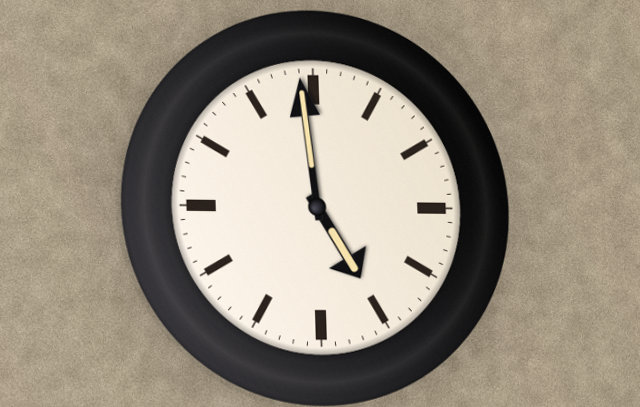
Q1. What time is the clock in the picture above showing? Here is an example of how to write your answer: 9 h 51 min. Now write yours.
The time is 4 h 59 min
